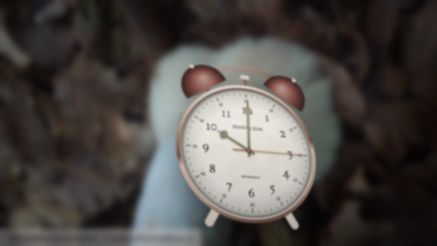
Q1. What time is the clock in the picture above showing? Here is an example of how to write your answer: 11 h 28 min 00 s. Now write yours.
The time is 10 h 00 min 15 s
